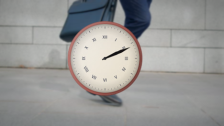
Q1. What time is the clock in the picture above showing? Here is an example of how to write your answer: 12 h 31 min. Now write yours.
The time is 2 h 11 min
